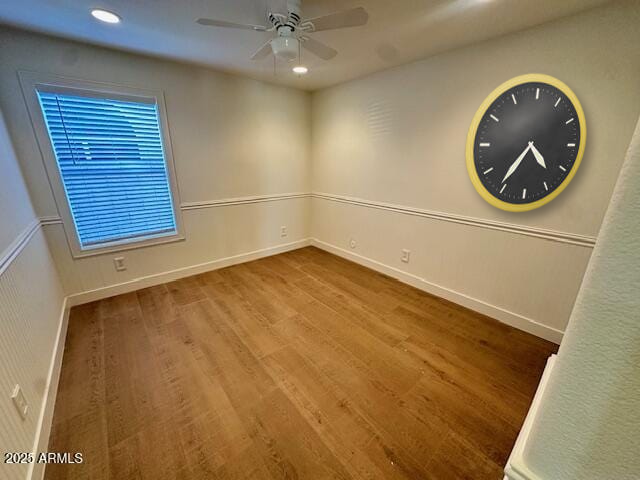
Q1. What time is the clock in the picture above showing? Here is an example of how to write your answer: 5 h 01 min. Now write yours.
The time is 4 h 36 min
